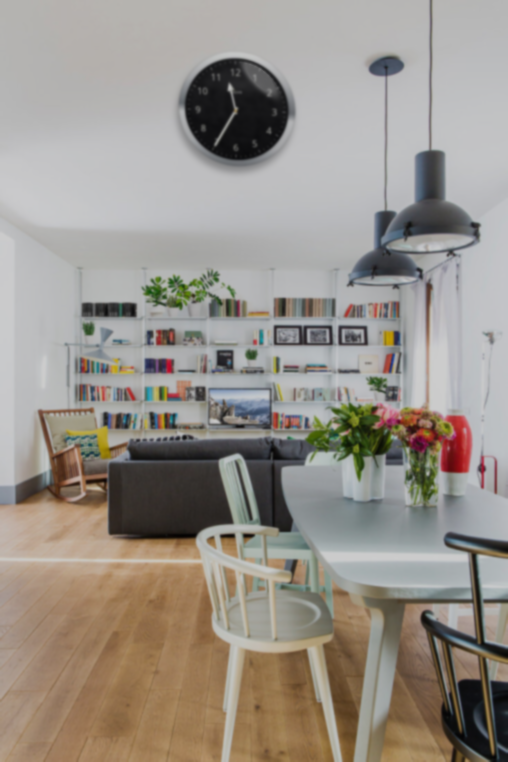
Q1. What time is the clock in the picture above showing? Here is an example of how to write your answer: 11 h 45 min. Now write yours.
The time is 11 h 35 min
